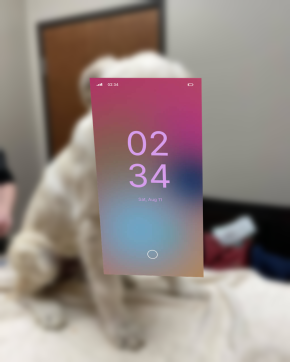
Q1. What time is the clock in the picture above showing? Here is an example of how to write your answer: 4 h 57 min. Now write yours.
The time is 2 h 34 min
